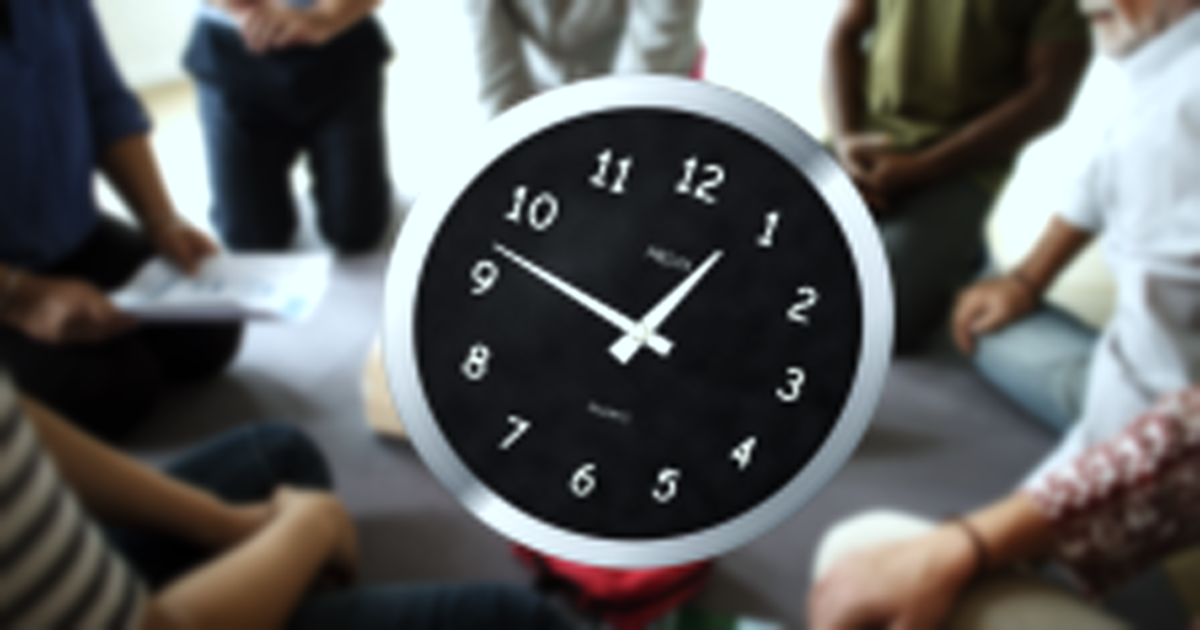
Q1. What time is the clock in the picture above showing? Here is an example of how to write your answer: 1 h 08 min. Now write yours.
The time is 12 h 47 min
